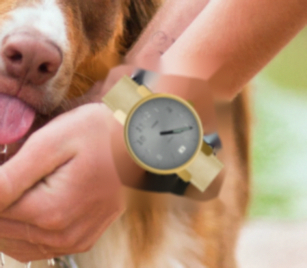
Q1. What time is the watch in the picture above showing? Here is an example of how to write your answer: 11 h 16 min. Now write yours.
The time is 4 h 21 min
